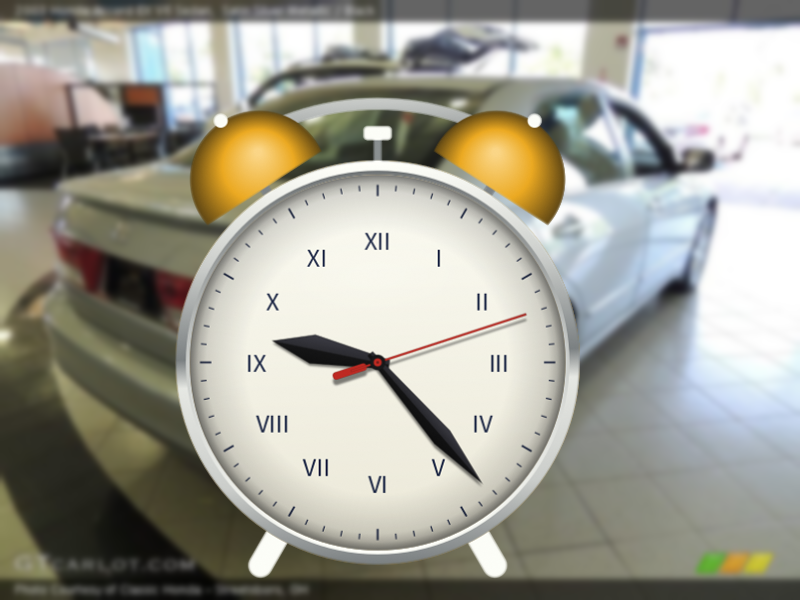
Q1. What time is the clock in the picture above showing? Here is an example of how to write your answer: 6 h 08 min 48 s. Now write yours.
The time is 9 h 23 min 12 s
